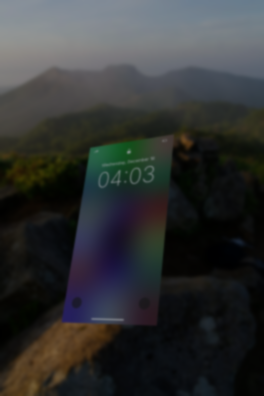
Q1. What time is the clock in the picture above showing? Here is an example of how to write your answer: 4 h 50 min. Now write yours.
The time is 4 h 03 min
